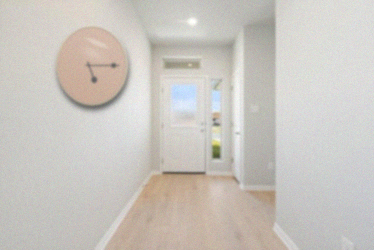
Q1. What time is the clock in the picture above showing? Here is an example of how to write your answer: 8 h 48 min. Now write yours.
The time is 5 h 15 min
